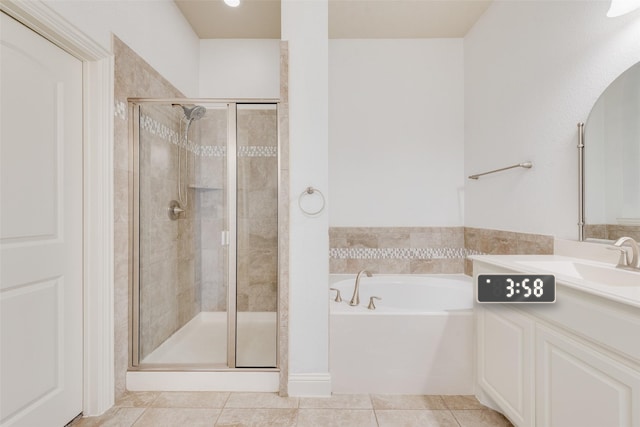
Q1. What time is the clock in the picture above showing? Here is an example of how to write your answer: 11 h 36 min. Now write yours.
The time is 3 h 58 min
